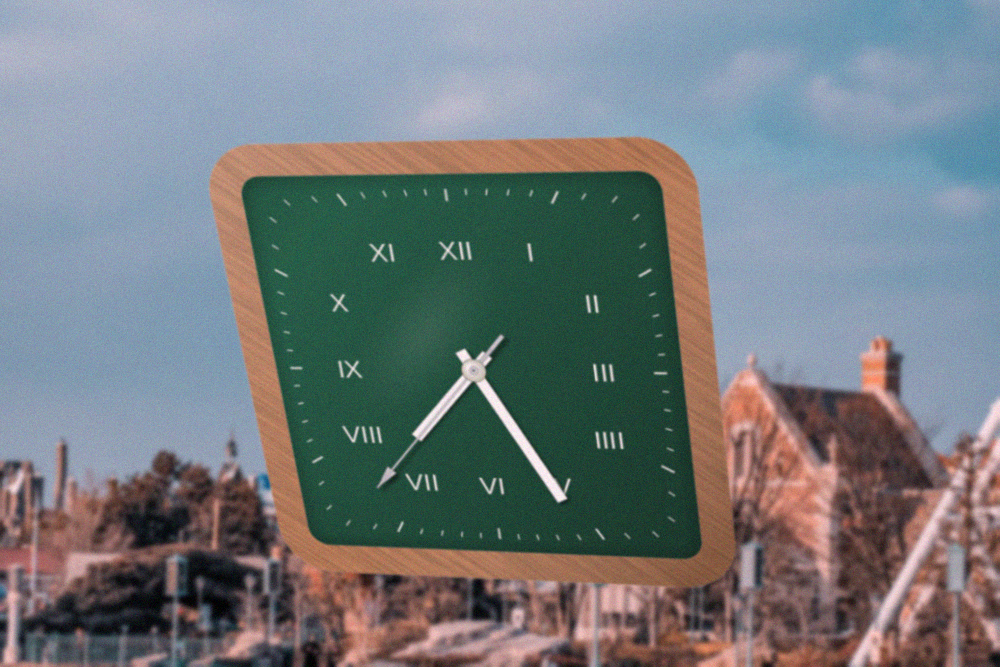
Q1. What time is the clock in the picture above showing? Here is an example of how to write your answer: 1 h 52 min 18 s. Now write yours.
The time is 7 h 25 min 37 s
